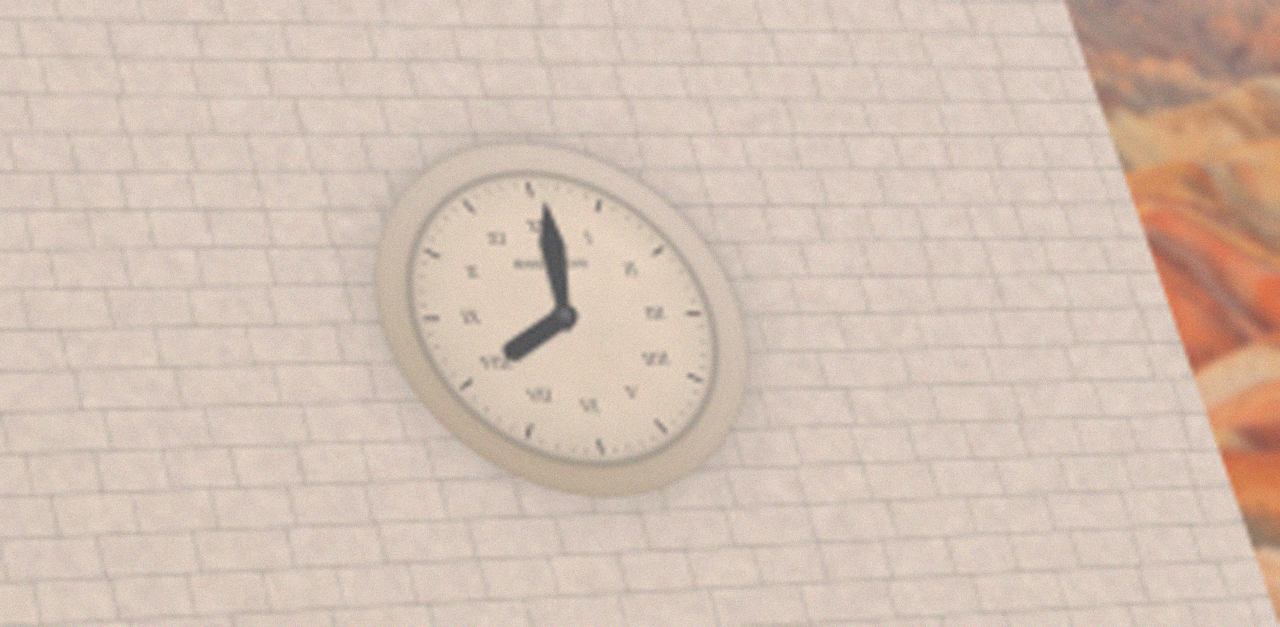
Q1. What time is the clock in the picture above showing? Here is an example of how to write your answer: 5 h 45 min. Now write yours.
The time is 8 h 01 min
